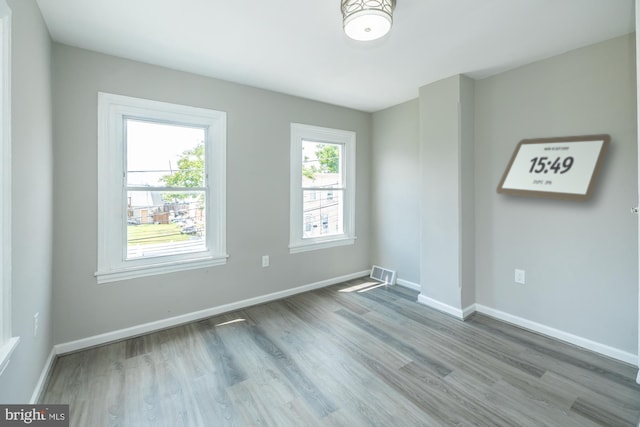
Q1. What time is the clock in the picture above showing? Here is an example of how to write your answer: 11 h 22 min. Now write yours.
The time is 15 h 49 min
